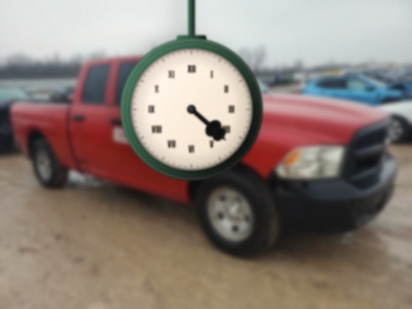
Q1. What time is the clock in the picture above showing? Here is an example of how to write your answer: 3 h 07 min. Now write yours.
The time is 4 h 22 min
